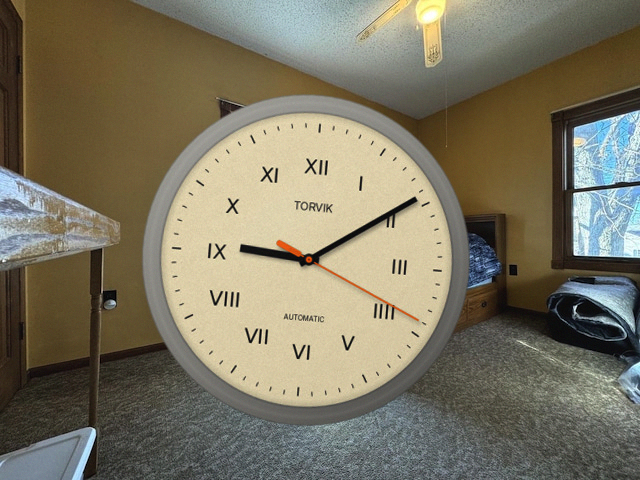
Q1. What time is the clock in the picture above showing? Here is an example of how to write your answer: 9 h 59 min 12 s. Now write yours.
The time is 9 h 09 min 19 s
